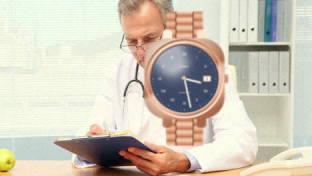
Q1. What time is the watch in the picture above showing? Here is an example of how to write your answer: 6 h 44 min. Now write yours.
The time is 3 h 28 min
